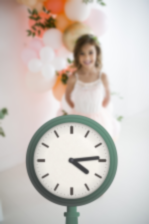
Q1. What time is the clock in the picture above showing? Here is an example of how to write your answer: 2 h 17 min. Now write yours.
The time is 4 h 14 min
